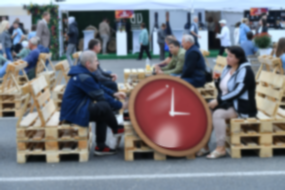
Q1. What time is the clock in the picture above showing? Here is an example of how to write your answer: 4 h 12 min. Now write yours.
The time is 3 h 02 min
